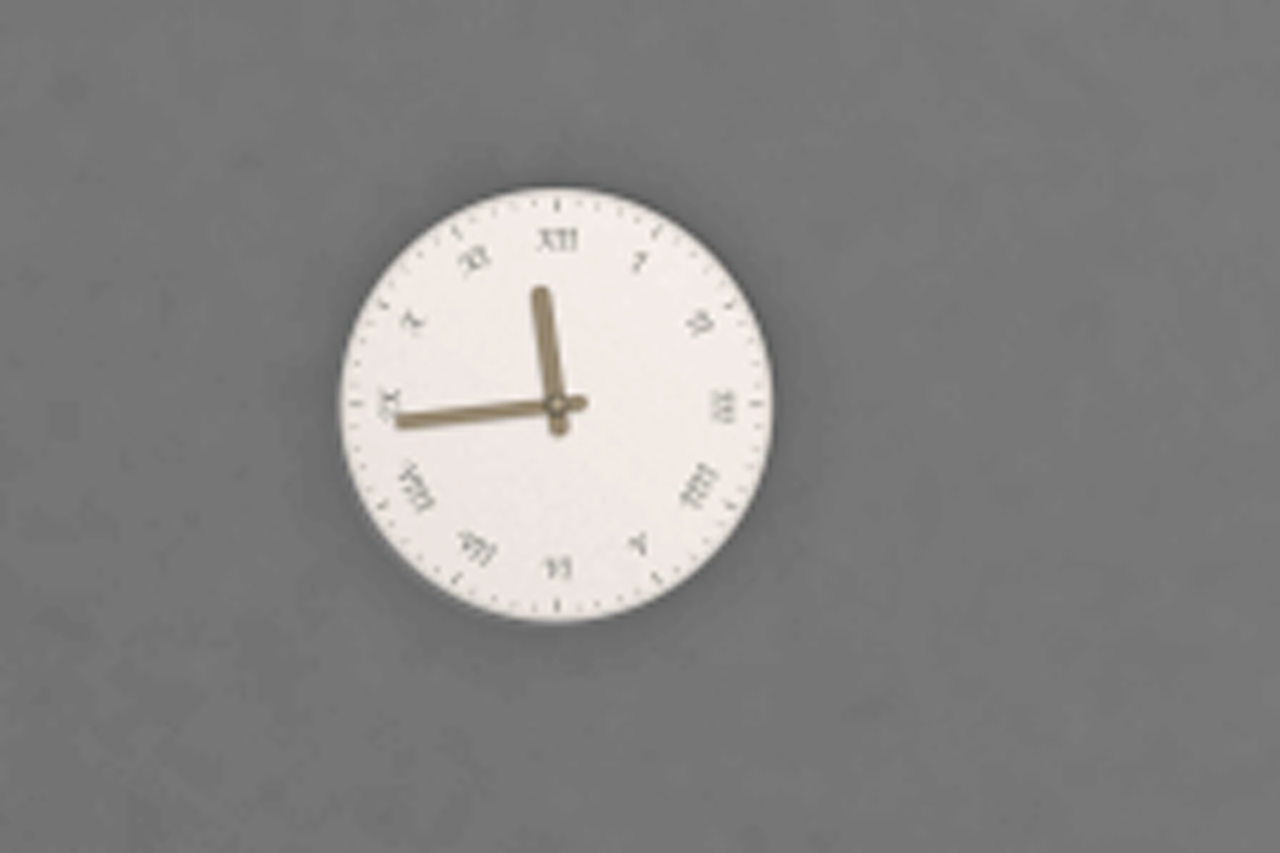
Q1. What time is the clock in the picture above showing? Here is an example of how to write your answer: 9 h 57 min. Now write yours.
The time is 11 h 44 min
